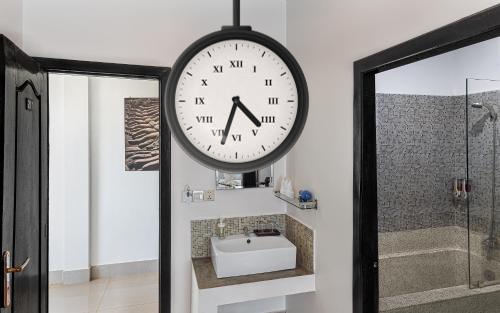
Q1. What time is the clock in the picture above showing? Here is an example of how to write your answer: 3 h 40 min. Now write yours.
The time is 4 h 33 min
